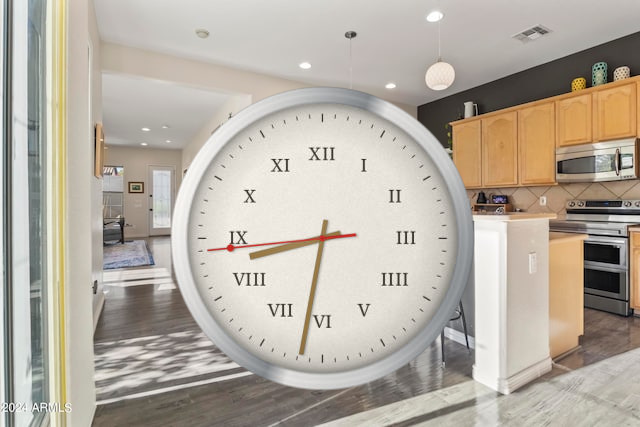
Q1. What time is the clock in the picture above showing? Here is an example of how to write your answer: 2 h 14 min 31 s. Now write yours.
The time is 8 h 31 min 44 s
